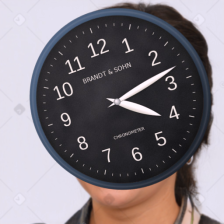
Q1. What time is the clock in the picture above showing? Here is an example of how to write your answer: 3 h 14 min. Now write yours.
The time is 4 h 13 min
